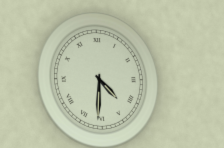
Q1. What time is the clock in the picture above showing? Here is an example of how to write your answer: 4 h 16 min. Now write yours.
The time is 4 h 31 min
